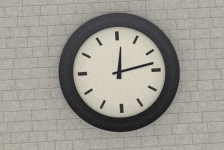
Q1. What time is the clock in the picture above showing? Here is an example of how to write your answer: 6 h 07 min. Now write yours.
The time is 12 h 13 min
